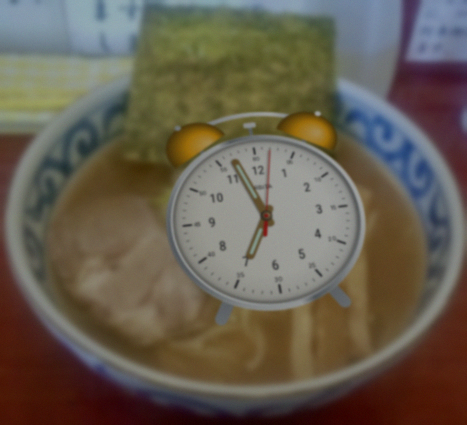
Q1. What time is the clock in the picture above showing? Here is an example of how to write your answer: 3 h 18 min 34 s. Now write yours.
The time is 6 h 57 min 02 s
